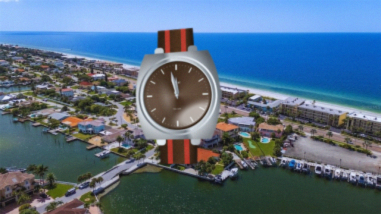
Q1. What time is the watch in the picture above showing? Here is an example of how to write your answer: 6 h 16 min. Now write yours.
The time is 11 h 58 min
